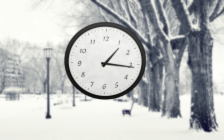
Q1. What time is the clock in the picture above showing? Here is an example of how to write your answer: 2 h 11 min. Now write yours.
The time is 1 h 16 min
